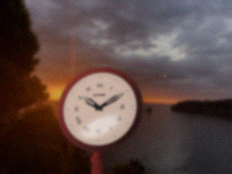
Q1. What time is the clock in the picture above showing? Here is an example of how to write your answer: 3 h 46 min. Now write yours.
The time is 10 h 10 min
